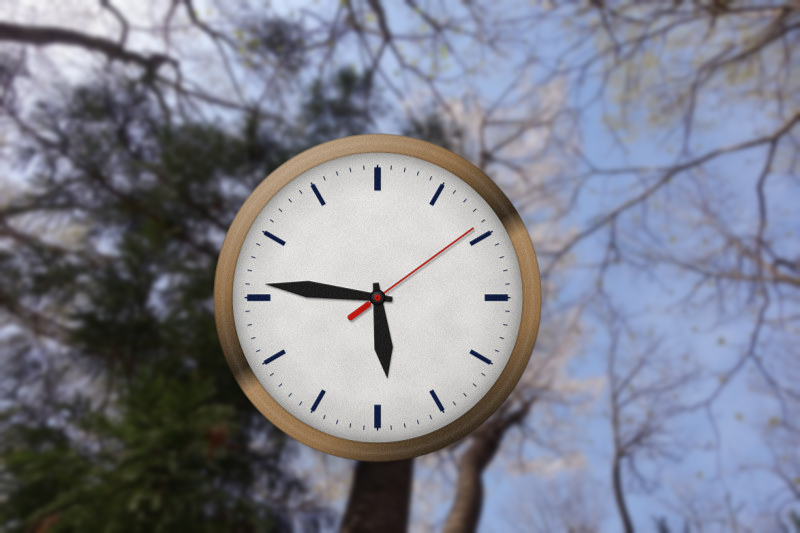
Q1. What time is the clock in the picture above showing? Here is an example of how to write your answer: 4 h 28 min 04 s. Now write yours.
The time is 5 h 46 min 09 s
